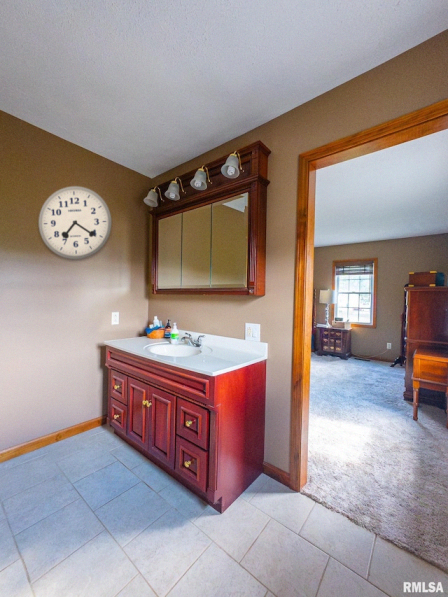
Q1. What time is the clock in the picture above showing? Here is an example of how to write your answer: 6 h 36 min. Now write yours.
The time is 7 h 21 min
